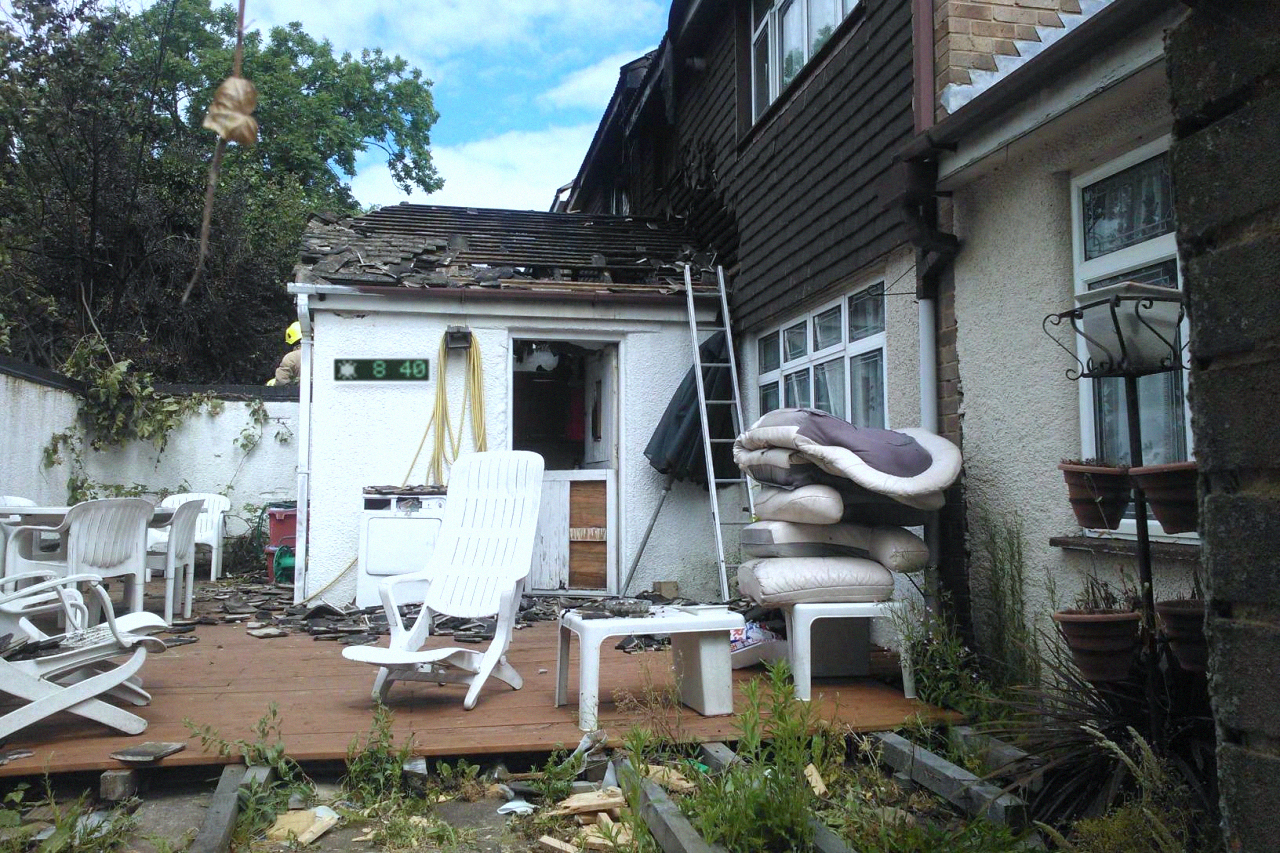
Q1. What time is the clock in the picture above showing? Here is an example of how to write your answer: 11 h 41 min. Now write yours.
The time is 8 h 40 min
